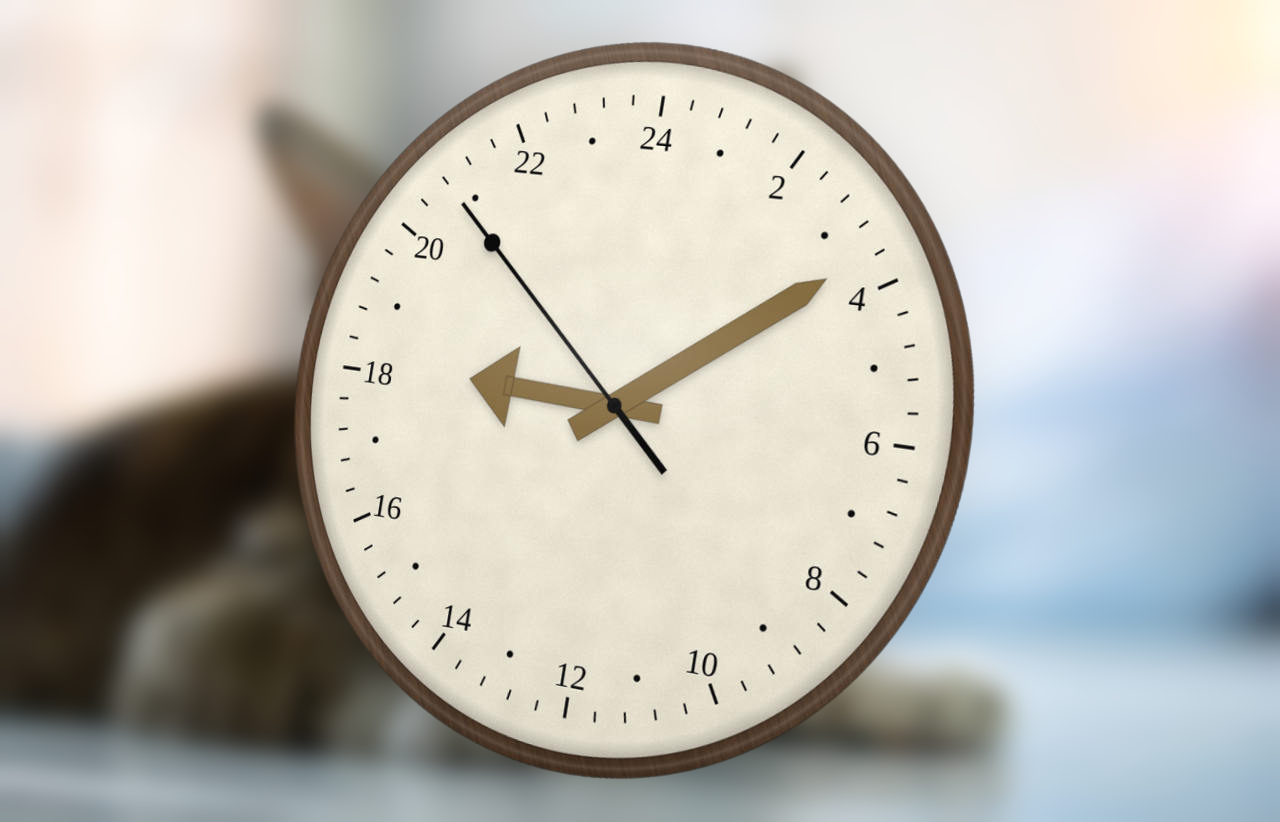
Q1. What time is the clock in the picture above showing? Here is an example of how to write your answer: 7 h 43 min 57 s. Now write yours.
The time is 18 h 08 min 52 s
